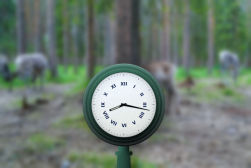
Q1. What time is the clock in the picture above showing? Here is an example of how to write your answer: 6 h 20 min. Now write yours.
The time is 8 h 17 min
